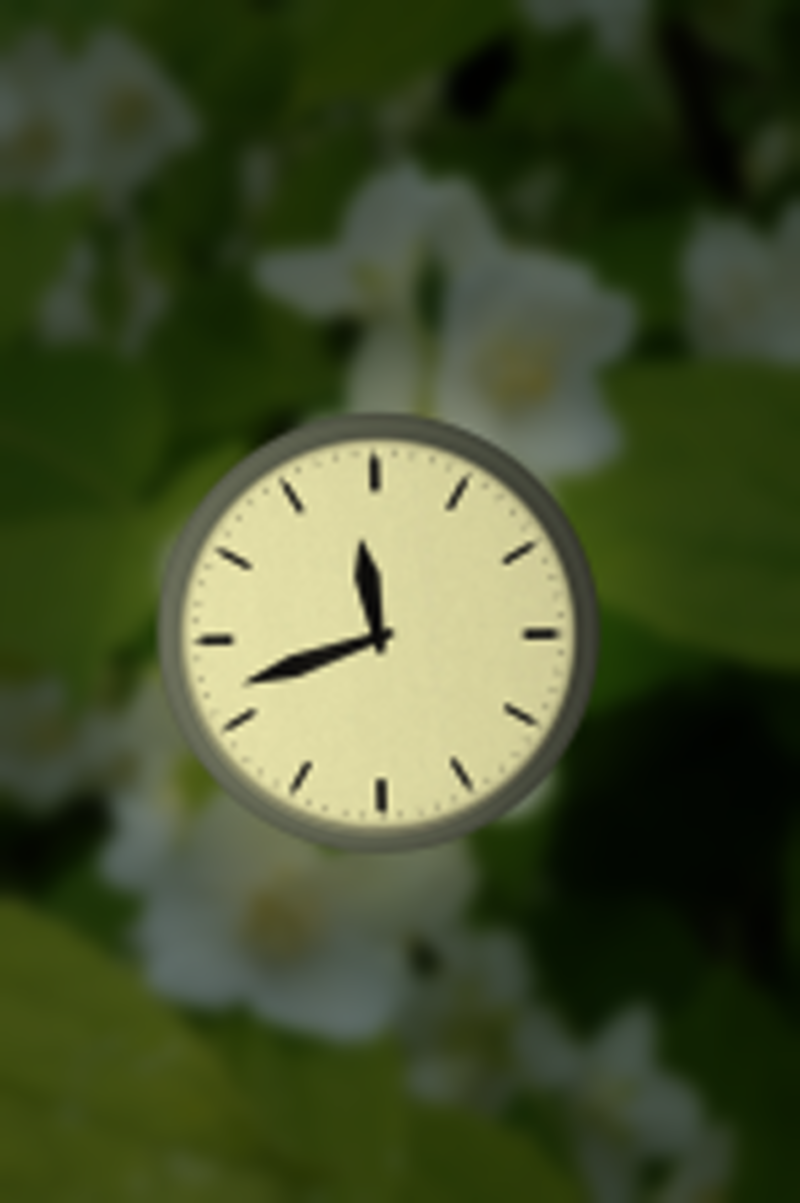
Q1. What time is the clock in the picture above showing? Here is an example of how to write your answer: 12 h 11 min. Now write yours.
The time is 11 h 42 min
